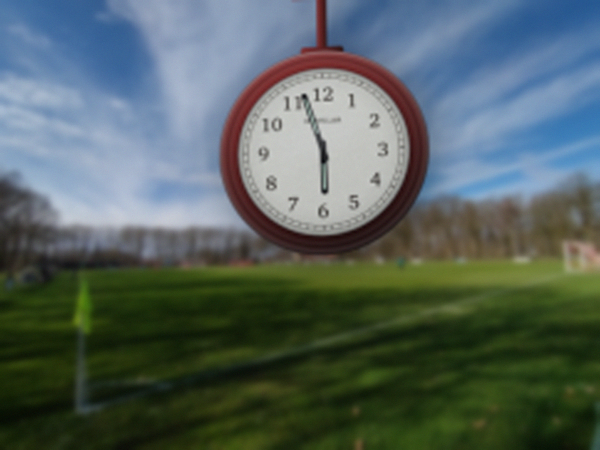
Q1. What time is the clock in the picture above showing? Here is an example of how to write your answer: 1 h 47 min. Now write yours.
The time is 5 h 57 min
